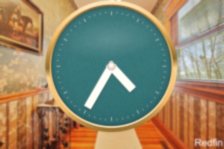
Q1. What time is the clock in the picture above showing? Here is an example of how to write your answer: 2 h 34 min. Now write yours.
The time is 4 h 35 min
